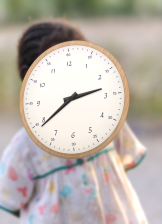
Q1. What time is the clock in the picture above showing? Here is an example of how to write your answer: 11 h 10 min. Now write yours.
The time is 2 h 39 min
